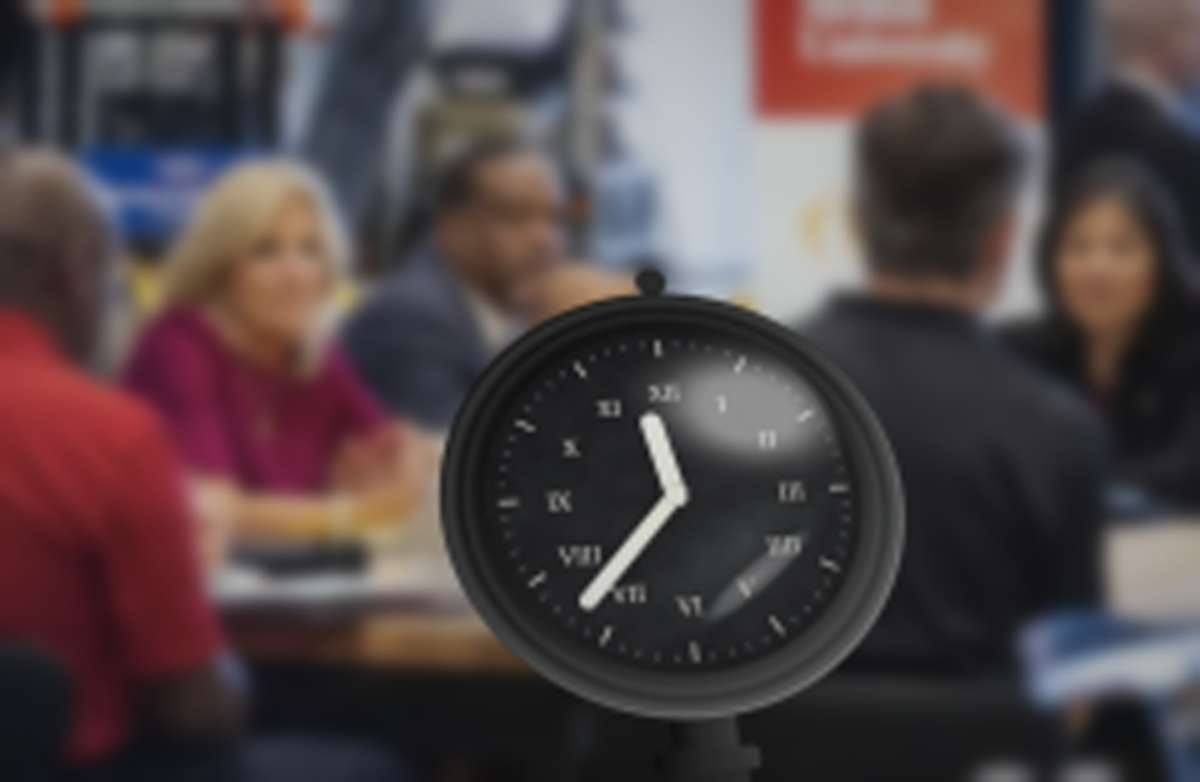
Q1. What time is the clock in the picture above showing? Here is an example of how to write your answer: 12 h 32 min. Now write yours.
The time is 11 h 37 min
